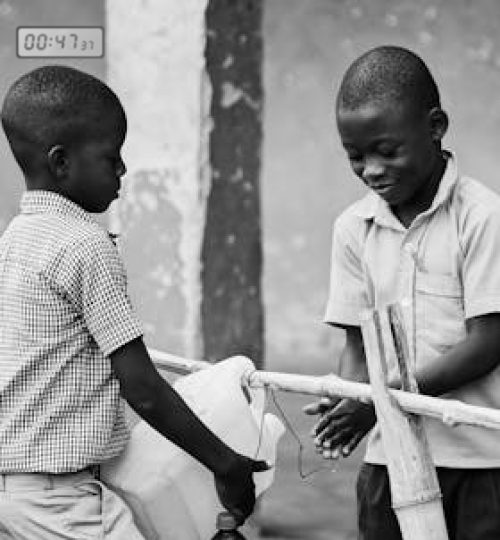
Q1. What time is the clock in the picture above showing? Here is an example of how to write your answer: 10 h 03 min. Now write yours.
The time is 0 h 47 min
